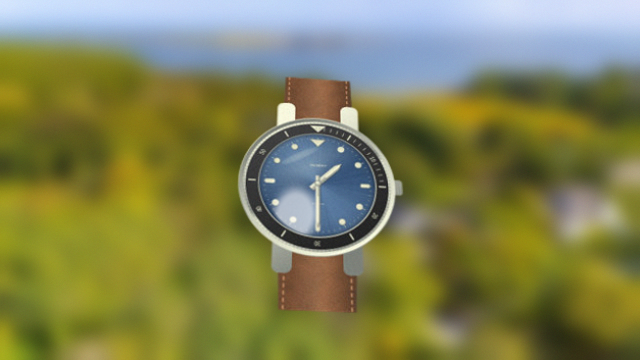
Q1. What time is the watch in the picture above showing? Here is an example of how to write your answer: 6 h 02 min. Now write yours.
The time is 1 h 30 min
